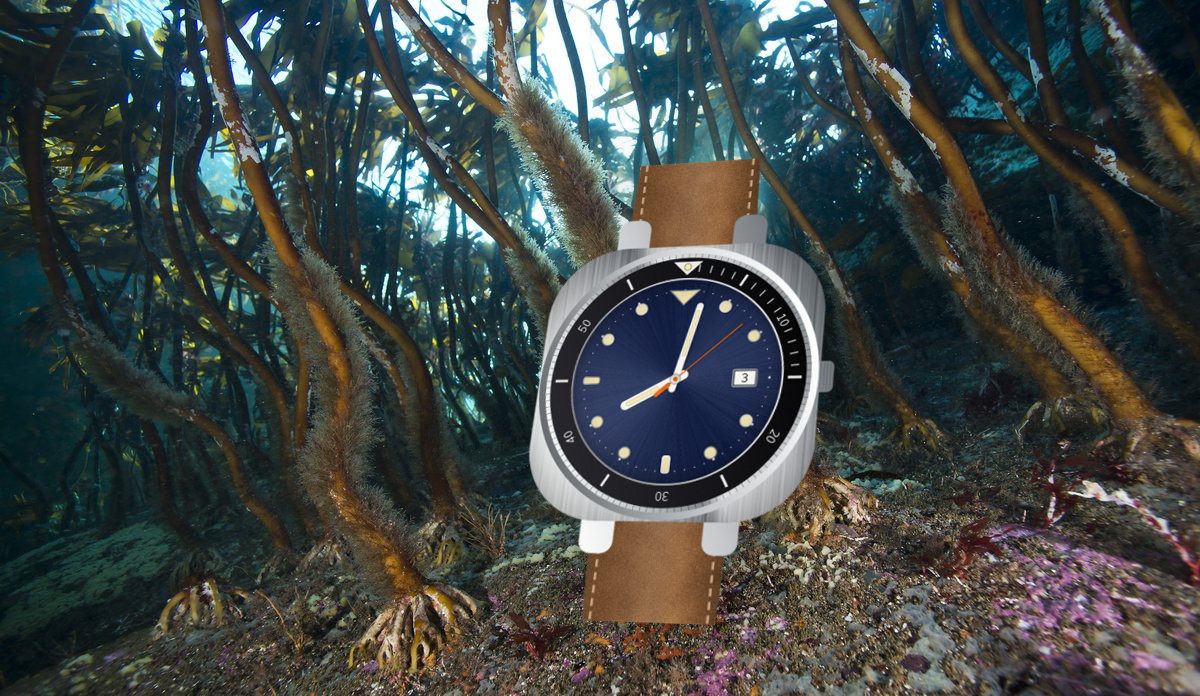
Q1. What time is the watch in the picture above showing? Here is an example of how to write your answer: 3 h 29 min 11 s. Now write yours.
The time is 8 h 02 min 08 s
